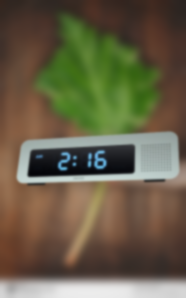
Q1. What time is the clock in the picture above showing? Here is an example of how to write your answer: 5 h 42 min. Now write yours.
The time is 2 h 16 min
